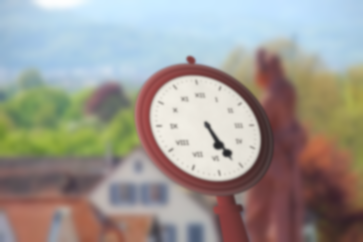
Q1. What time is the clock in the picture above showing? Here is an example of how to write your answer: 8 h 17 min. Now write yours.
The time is 5 h 26 min
